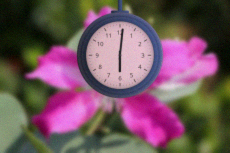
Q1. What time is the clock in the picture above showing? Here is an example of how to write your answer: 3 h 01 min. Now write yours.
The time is 6 h 01 min
